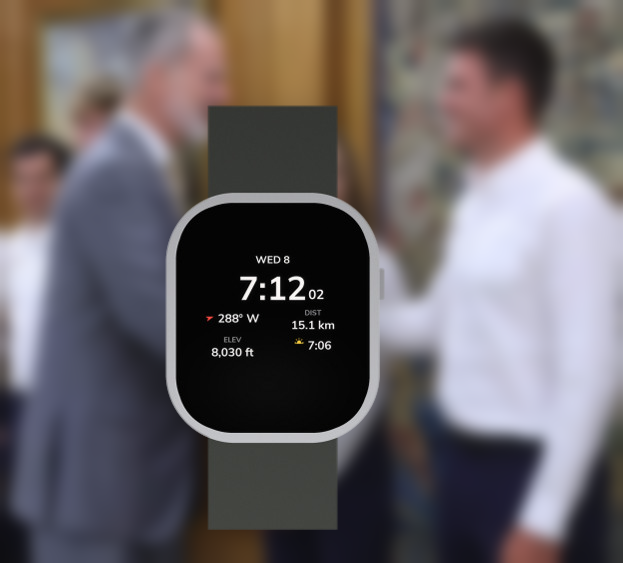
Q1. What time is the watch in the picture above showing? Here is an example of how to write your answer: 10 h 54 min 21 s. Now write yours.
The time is 7 h 12 min 02 s
